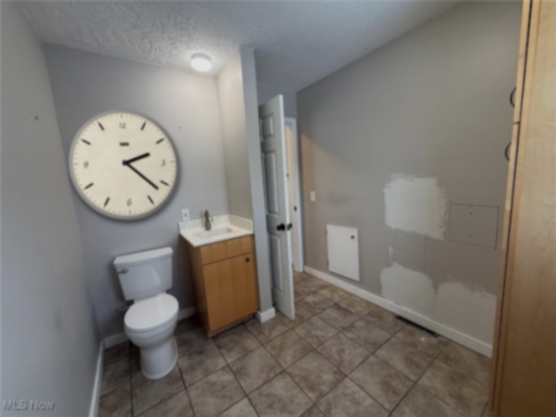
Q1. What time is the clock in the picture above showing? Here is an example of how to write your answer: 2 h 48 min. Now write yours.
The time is 2 h 22 min
